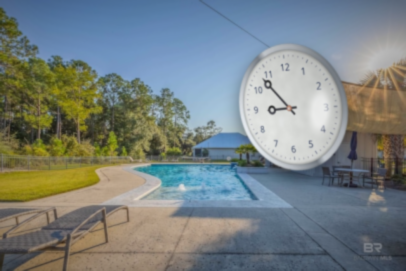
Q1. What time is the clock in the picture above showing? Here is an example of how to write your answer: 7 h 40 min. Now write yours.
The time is 8 h 53 min
